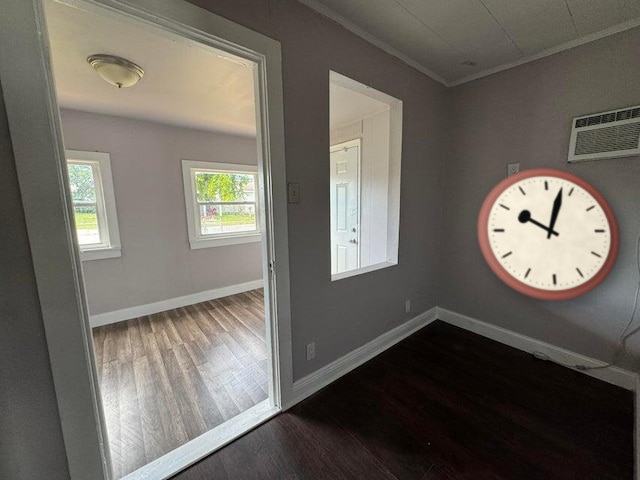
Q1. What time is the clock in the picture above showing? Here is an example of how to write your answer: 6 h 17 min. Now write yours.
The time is 10 h 03 min
